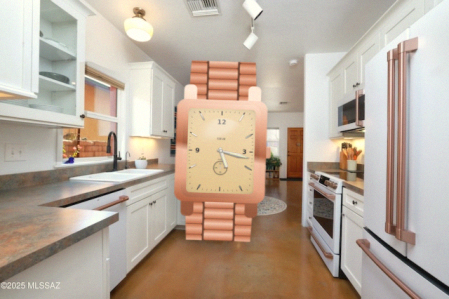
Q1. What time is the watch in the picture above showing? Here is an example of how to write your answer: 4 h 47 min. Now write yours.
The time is 5 h 17 min
